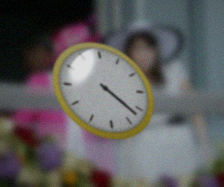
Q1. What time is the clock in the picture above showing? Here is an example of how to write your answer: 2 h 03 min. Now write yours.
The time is 4 h 22 min
